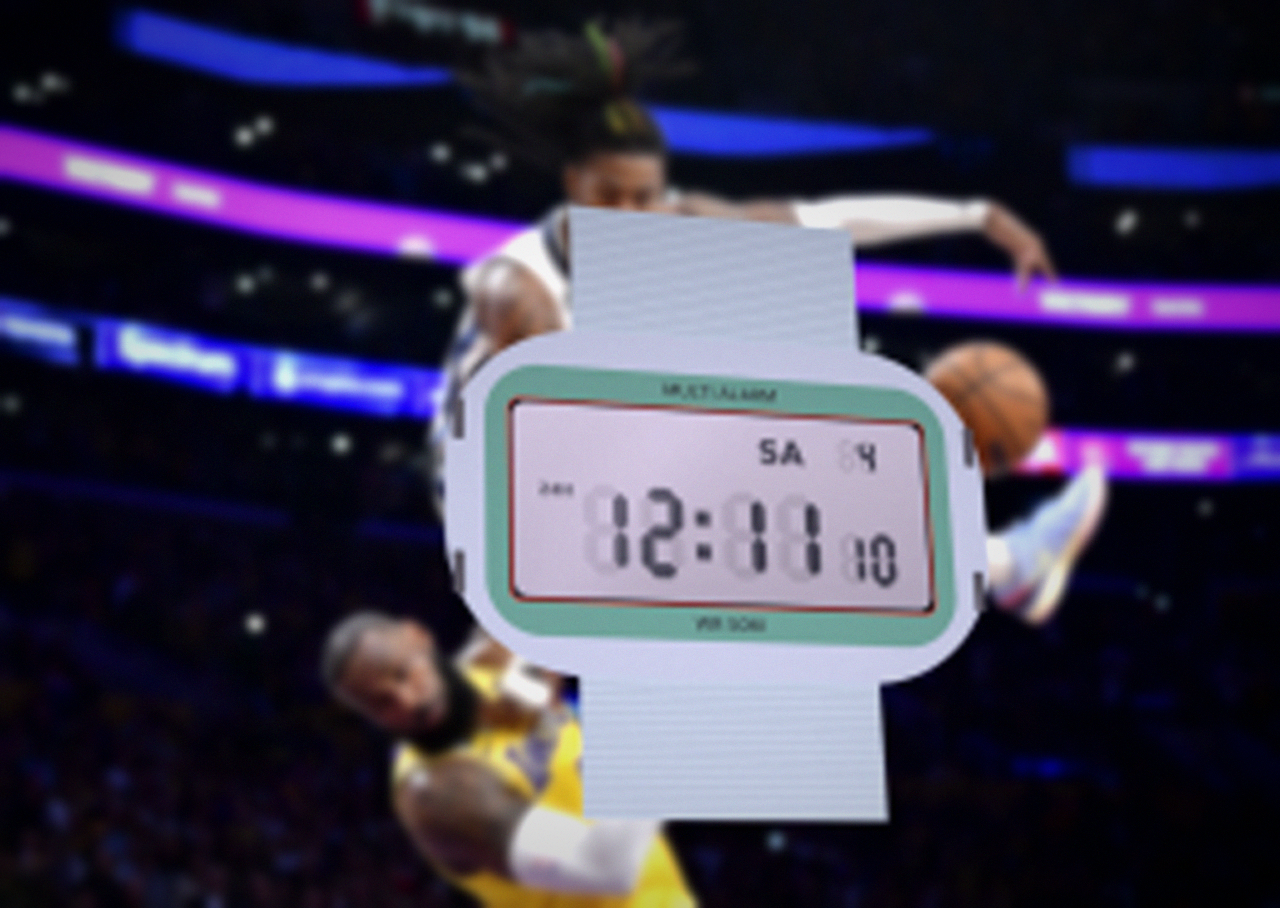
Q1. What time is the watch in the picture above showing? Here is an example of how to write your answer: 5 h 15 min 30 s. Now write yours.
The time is 12 h 11 min 10 s
